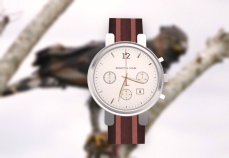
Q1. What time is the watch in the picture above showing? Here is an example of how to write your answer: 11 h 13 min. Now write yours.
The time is 3 h 33 min
